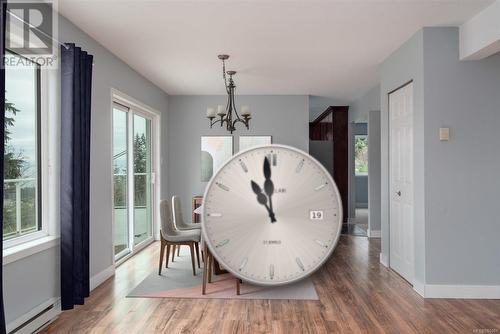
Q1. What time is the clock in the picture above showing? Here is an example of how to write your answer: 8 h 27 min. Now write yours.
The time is 10 h 59 min
